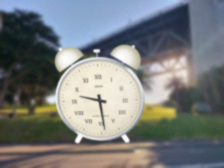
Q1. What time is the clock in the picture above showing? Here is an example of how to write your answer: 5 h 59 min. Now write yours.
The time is 9 h 29 min
